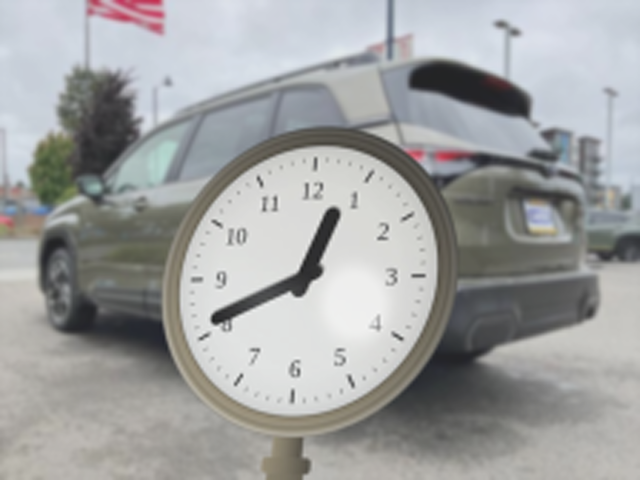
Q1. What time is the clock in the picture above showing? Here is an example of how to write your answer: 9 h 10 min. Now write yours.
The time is 12 h 41 min
